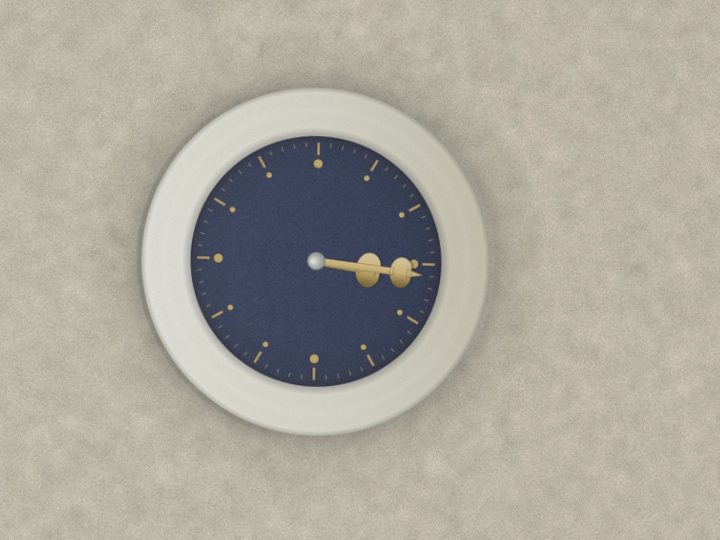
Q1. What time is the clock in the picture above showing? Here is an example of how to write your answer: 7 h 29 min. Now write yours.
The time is 3 h 16 min
